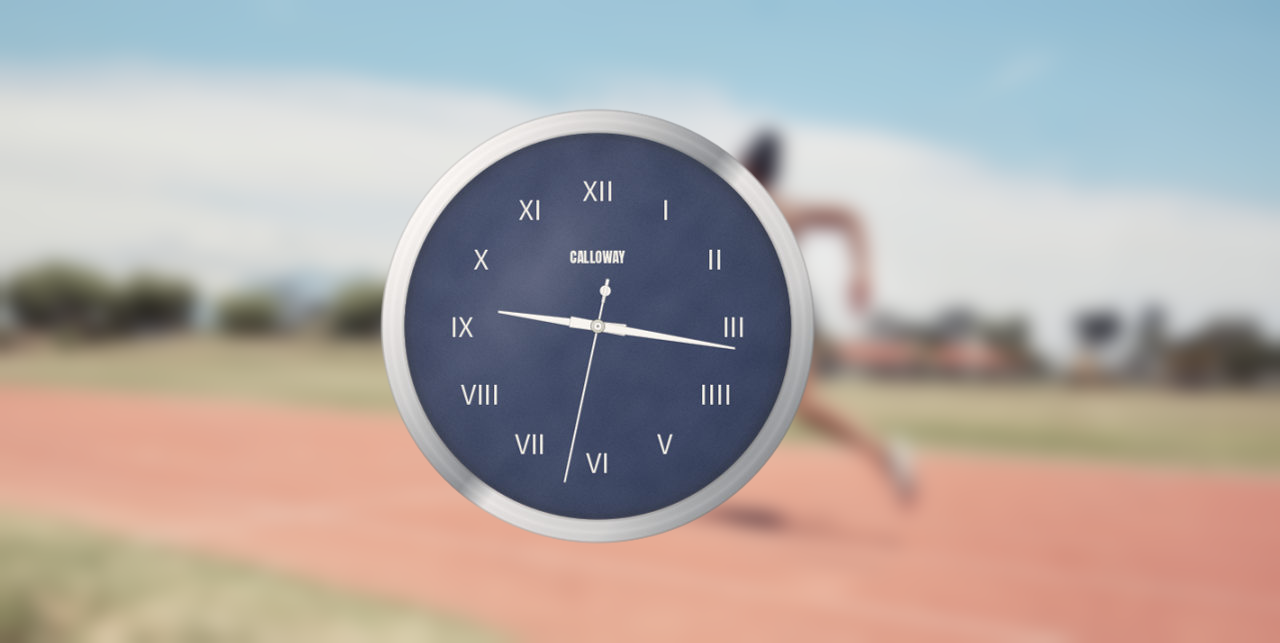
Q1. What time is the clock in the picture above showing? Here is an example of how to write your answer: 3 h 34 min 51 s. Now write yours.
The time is 9 h 16 min 32 s
